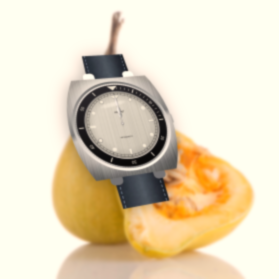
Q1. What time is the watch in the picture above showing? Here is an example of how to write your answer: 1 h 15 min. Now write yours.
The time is 12 h 00 min
